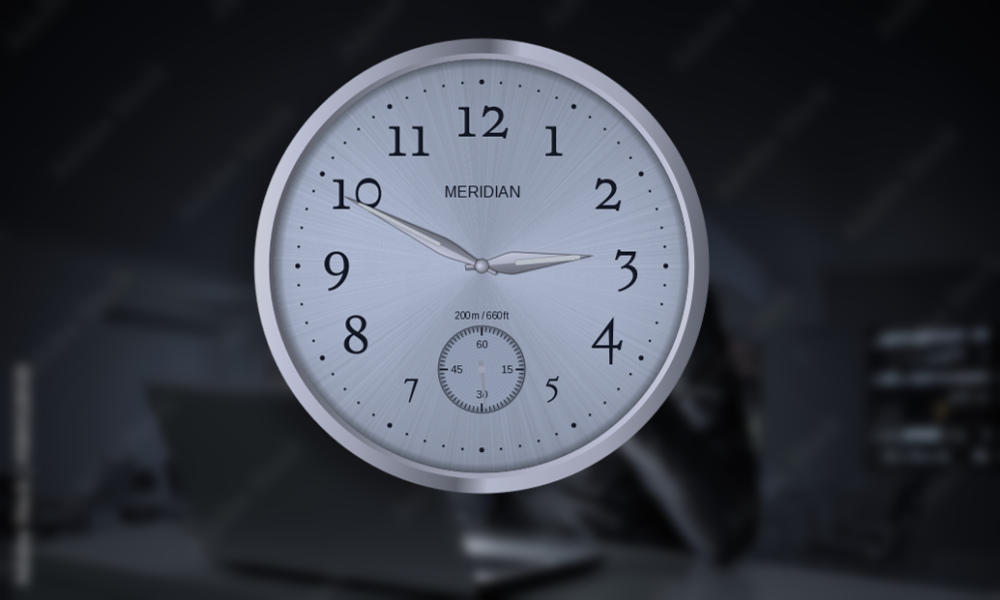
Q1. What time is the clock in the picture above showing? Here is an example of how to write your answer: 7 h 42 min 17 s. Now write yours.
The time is 2 h 49 min 29 s
